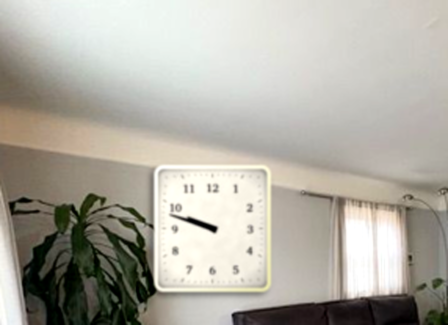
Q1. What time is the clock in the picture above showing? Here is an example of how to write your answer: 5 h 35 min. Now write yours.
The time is 9 h 48 min
